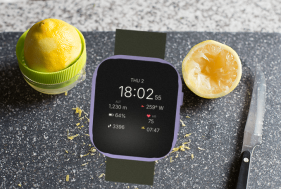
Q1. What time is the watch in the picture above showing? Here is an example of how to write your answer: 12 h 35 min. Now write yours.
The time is 18 h 02 min
